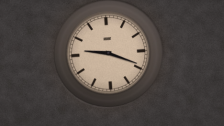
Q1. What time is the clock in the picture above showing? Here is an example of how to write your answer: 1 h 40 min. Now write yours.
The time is 9 h 19 min
